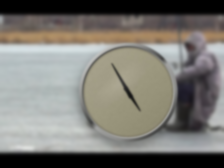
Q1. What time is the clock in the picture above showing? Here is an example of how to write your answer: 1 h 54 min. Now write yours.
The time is 4 h 55 min
